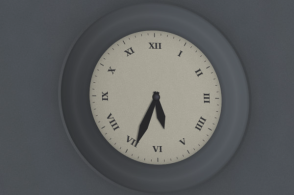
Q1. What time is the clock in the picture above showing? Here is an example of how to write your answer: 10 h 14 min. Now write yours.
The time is 5 h 34 min
